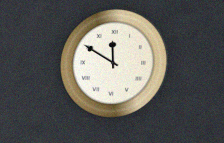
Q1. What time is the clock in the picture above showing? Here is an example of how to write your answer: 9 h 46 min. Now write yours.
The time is 11 h 50 min
